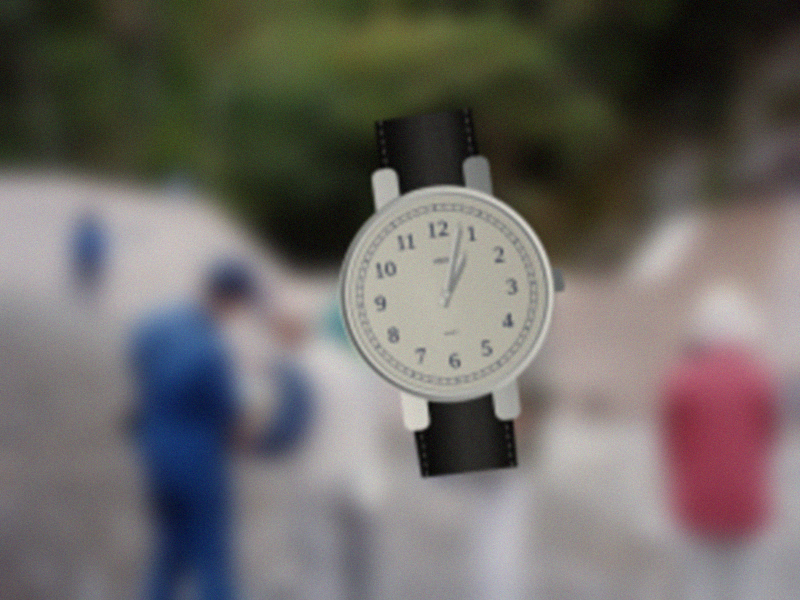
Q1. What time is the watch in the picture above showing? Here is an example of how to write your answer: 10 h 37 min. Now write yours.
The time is 1 h 03 min
